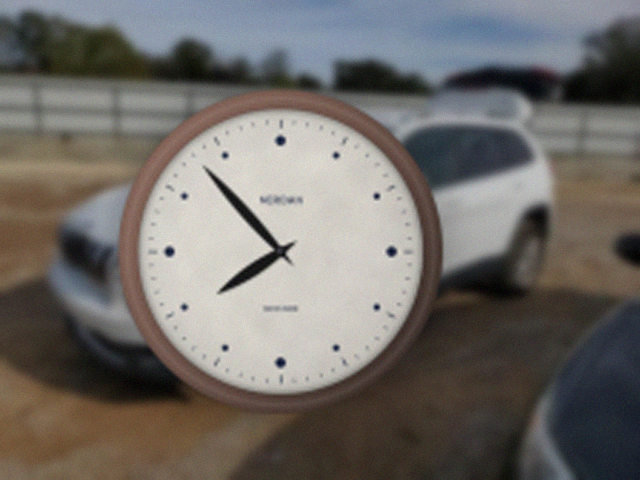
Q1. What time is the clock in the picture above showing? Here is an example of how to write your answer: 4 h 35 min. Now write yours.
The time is 7 h 53 min
